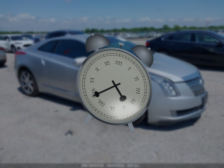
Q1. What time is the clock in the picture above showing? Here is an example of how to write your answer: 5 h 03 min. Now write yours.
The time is 4 h 39 min
